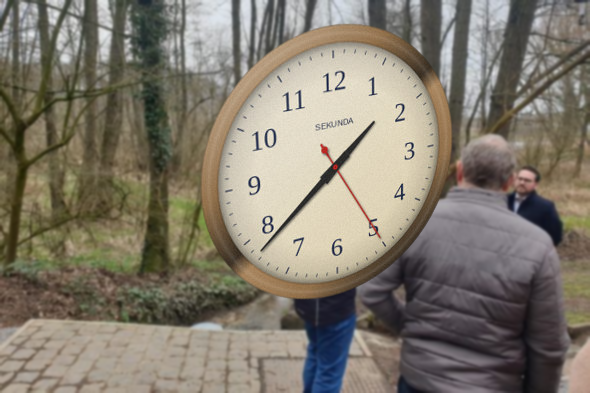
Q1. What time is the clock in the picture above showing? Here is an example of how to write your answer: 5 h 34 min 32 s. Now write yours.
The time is 1 h 38 min 25 s
